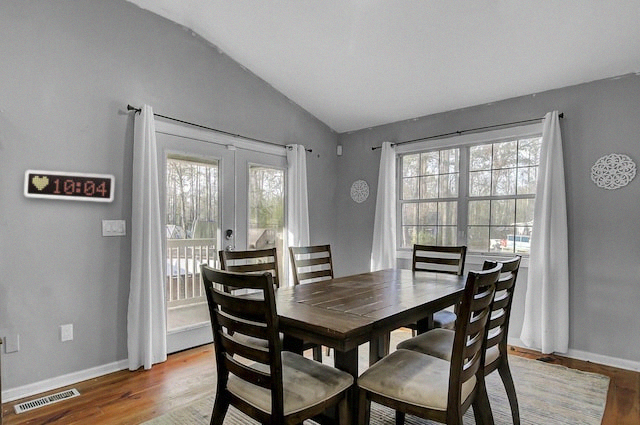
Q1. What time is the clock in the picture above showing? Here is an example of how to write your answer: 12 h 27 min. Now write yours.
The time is 10 h 04 min
